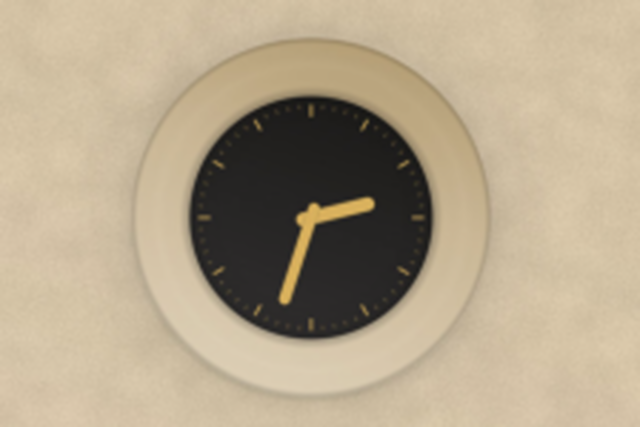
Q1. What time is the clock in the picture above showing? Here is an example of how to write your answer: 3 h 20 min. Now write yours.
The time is 2 h 33 min
